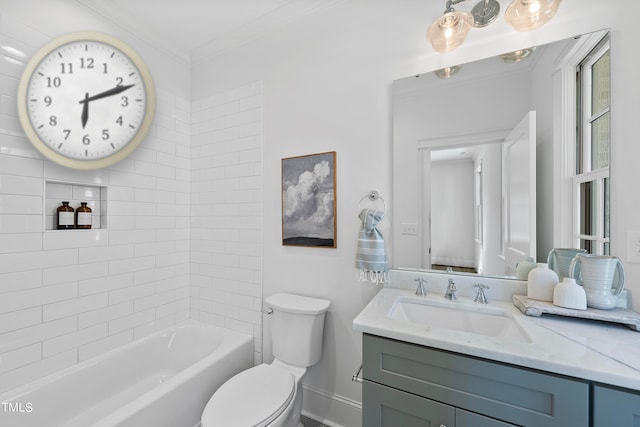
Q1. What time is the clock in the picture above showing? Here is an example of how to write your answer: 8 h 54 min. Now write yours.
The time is 6 h 12 min
